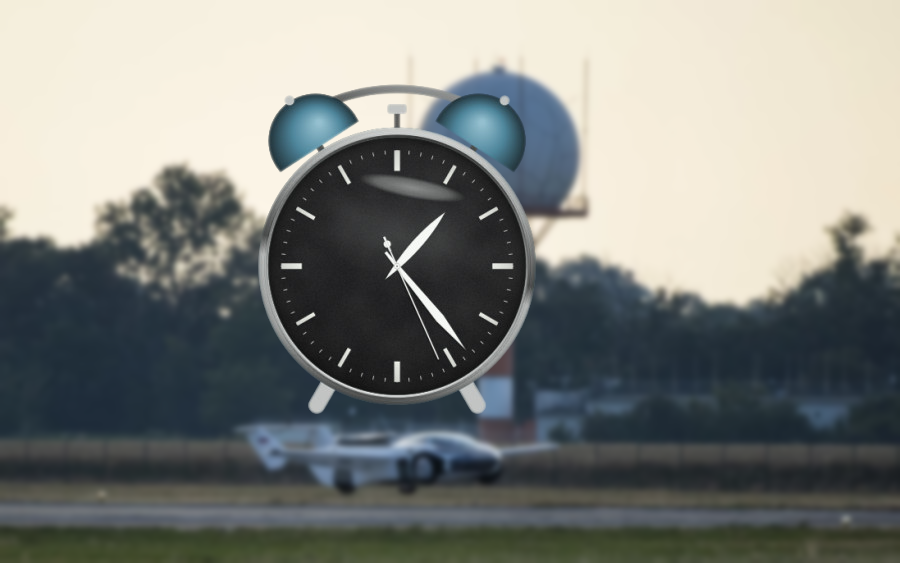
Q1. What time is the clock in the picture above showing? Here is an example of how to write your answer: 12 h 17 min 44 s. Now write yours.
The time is 1 h 23 min 26 s
